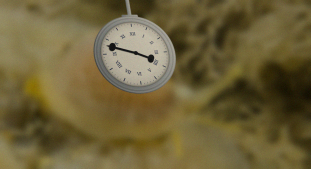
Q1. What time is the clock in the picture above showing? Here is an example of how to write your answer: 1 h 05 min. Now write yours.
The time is 3 h 48 min
